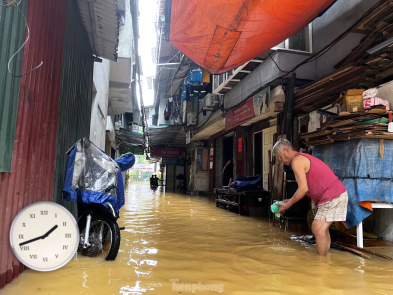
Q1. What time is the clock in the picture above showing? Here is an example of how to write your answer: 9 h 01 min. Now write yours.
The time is 1 h 42 min
